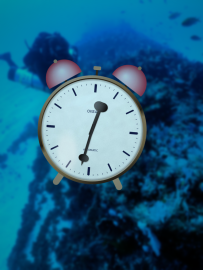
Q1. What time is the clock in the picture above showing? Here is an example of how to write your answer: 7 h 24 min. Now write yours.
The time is 12 h 32 min
